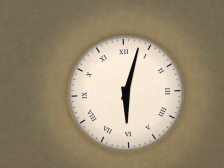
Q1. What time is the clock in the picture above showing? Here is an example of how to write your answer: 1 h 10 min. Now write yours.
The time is 6 h 03 min
